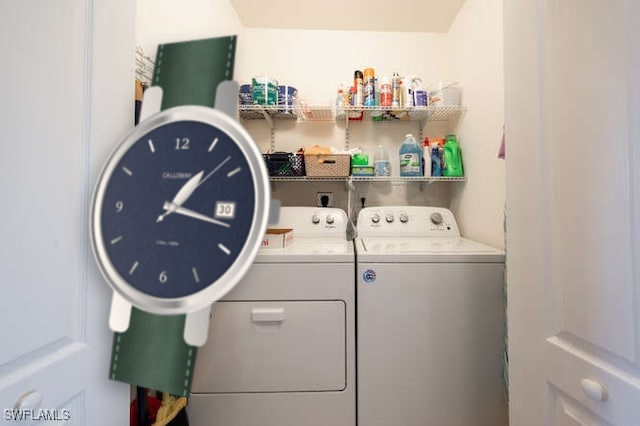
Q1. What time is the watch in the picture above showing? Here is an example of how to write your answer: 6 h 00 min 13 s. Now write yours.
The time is 1 h 17 min 08 s
